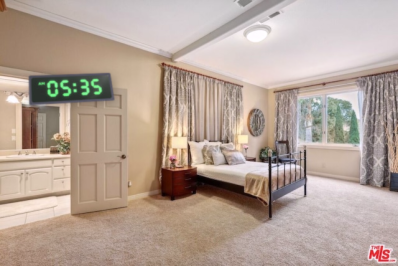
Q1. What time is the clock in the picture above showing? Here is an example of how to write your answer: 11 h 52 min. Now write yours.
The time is 5 h 35 min
